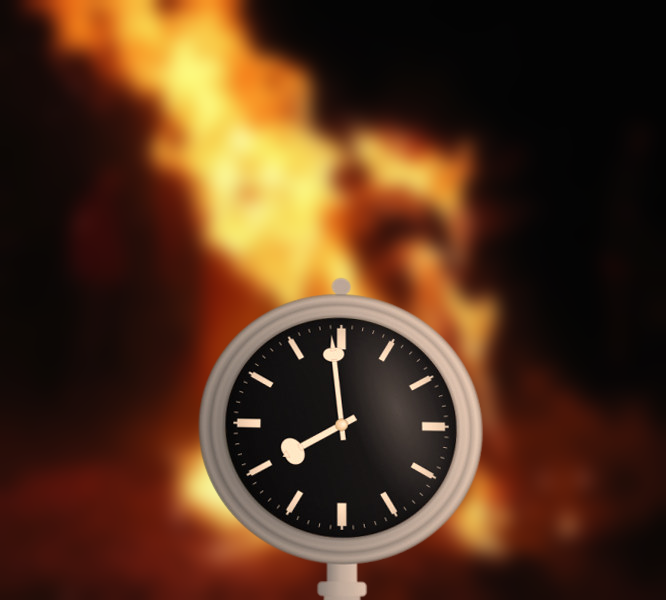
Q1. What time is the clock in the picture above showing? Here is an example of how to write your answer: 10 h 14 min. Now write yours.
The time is 7 h 59 min
